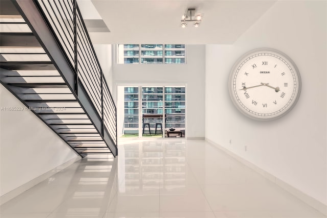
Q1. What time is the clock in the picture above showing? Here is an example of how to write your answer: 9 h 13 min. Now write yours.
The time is 3 h 43 min
